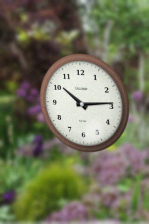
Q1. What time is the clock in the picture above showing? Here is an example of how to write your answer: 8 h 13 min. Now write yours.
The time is 10 h 14 min
